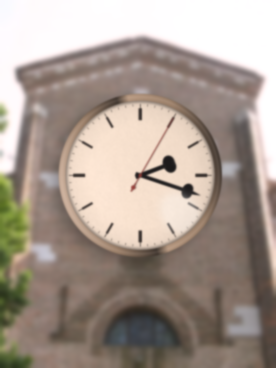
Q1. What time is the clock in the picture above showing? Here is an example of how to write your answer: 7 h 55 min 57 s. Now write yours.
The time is 2 h 18 min 05 s
